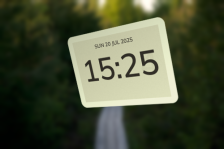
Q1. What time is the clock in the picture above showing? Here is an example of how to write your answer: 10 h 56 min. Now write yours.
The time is 15 h 25 min
